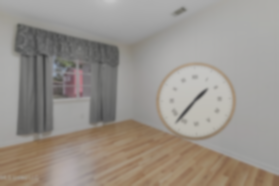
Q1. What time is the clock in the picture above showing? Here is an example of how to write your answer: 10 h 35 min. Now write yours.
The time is 1 h 37 min
